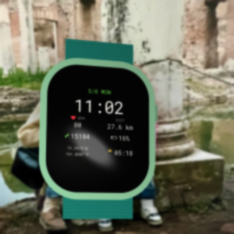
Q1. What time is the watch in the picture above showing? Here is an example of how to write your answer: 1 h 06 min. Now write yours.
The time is 11 h 02 min
